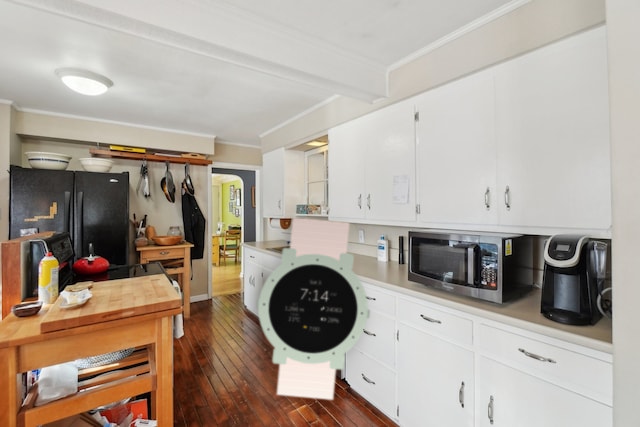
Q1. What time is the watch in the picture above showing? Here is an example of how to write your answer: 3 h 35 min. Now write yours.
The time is 7 h 14 min
